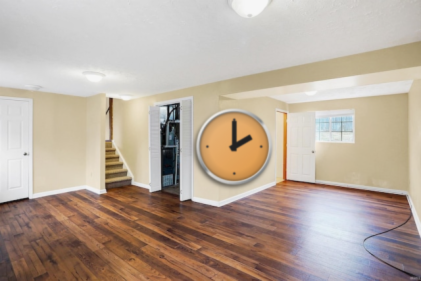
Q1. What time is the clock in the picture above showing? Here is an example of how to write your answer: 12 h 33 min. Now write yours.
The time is 2 h 00 min
